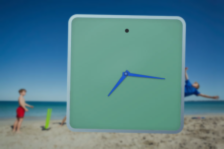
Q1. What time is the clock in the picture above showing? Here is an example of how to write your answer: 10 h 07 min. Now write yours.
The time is 7 h 16 min
